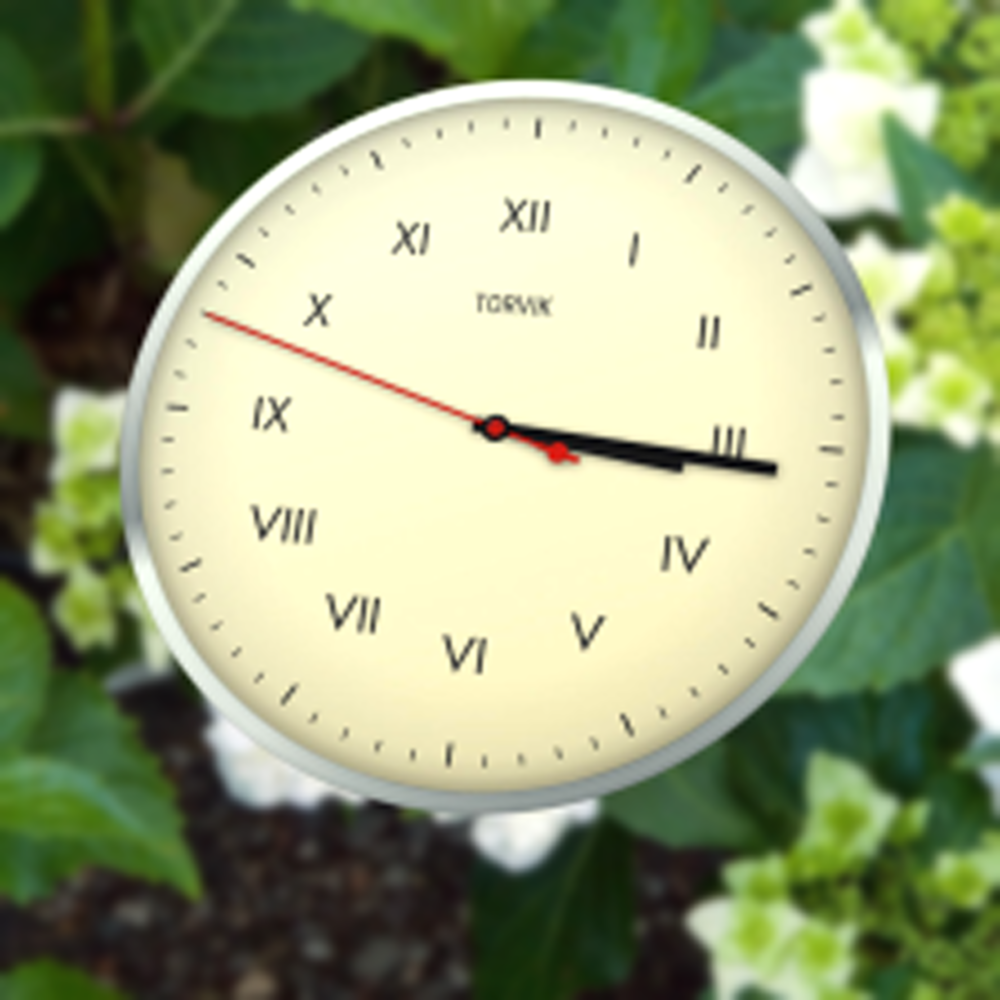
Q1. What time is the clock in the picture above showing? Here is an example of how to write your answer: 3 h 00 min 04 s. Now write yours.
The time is 3 h 15 min 48 s
